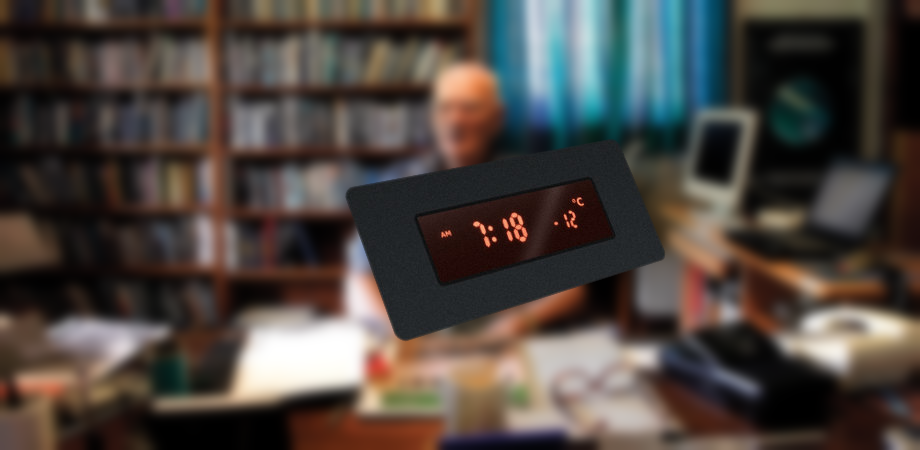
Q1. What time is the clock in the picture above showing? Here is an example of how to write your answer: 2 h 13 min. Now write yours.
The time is 7 h 18 min
